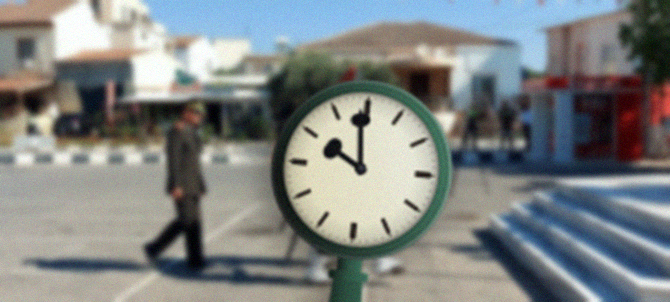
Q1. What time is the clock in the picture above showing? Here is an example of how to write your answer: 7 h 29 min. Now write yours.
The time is 9 h 59 min
